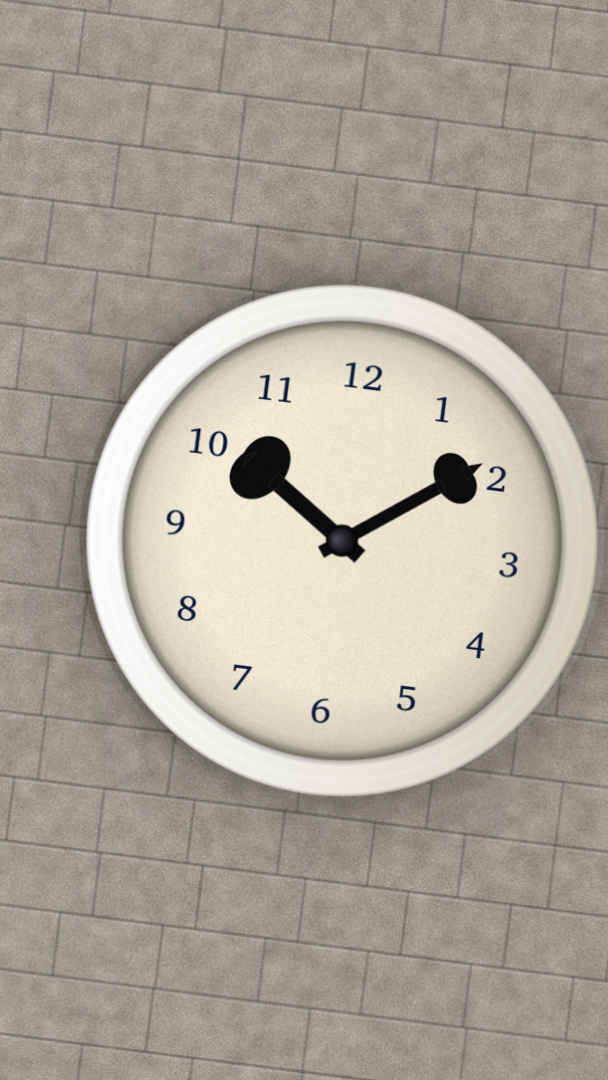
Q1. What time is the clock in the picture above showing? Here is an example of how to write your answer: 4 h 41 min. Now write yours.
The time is 10 h 09 min
